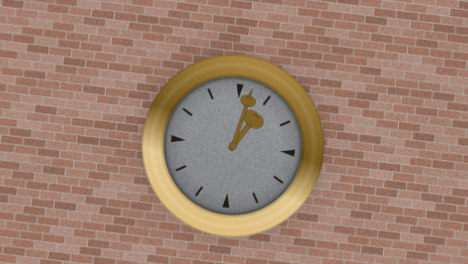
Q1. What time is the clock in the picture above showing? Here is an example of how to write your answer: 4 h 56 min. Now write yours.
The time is 1 h 02 min
